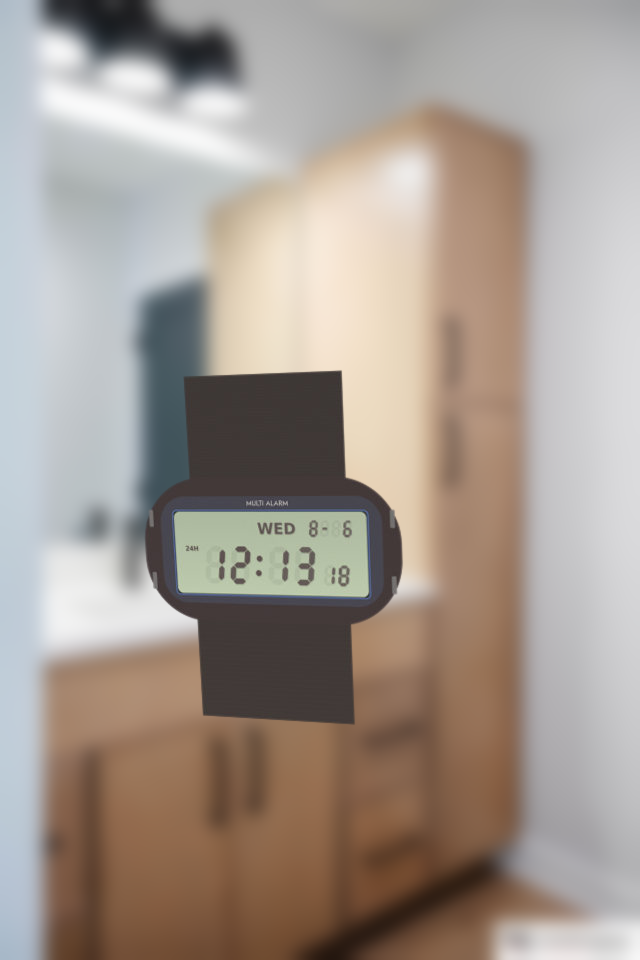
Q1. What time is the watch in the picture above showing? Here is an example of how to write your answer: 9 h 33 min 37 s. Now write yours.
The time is 12 h 13 min 18 s
